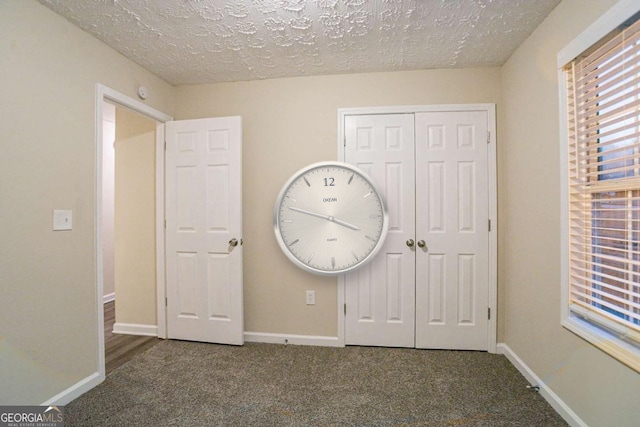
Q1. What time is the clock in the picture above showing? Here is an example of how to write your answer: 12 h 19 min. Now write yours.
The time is 3 h 48 min
